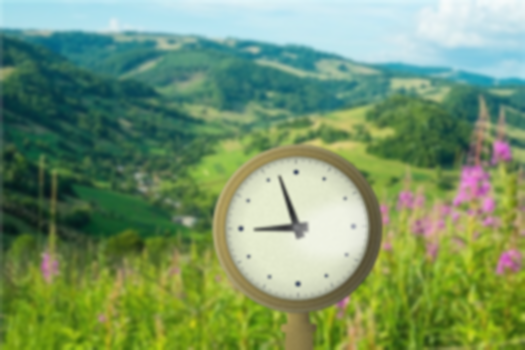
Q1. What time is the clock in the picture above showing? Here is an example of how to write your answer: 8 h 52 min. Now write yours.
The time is 8 h 57 min
